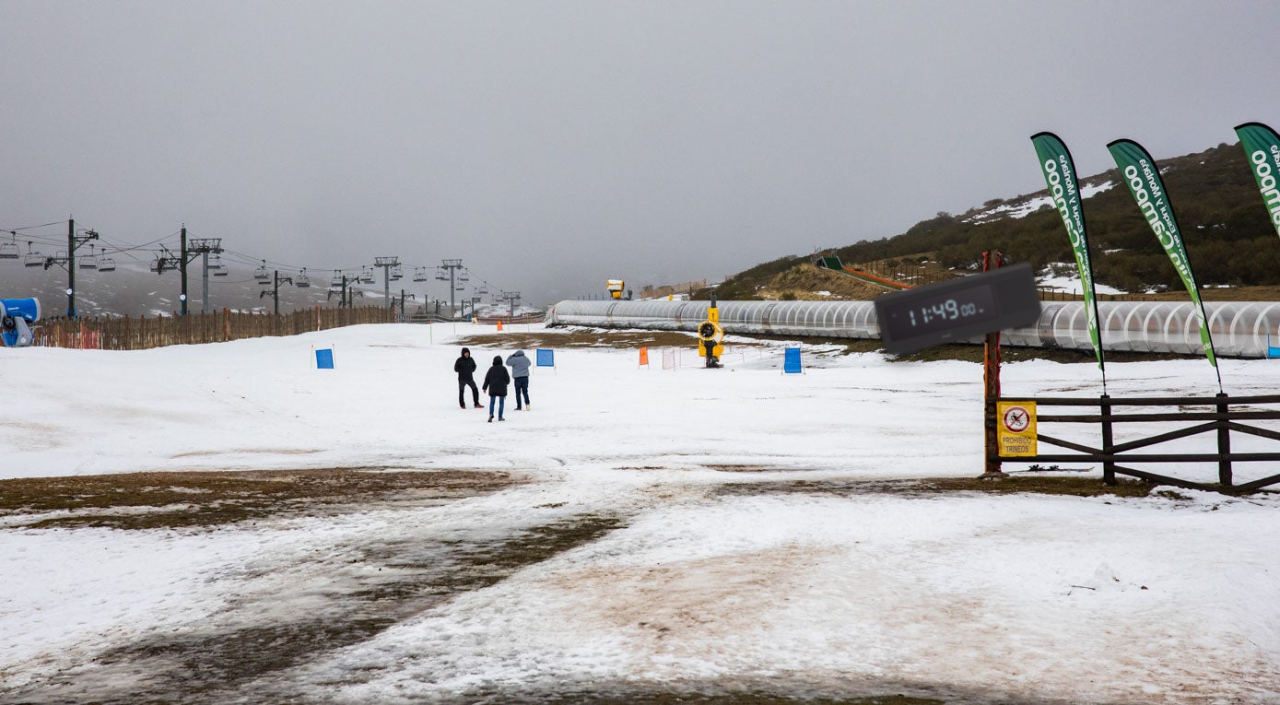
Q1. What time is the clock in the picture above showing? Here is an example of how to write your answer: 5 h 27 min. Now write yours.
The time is 11 h 49 min
